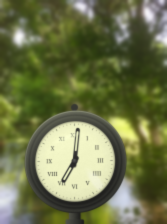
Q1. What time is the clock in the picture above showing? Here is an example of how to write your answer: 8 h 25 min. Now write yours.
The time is 7 h 01 min
